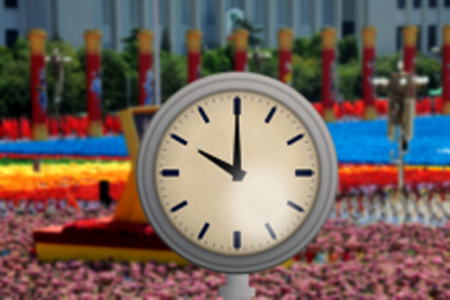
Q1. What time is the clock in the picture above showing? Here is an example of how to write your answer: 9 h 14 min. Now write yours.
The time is 10 h 00 min
